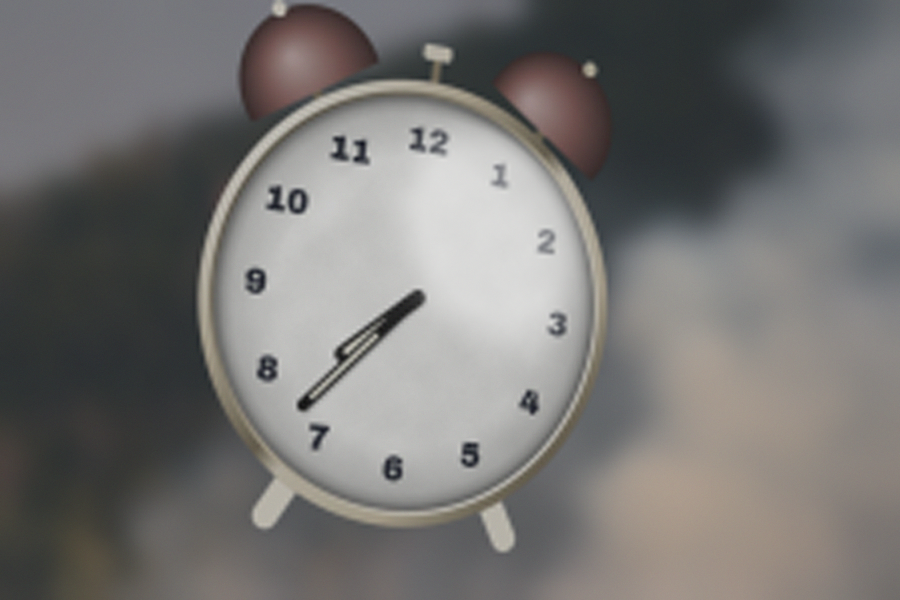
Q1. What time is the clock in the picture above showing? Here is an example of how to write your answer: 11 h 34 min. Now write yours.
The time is 7 h 37 min
